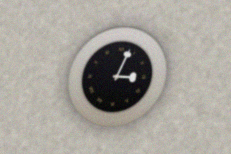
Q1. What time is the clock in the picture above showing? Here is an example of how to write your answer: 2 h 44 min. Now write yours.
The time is 3 h 03 min
